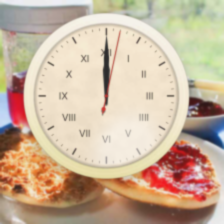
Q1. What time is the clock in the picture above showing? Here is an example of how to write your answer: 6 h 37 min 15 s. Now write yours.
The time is 12 h 00 min 02 s
